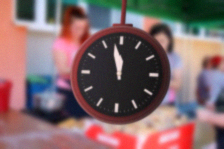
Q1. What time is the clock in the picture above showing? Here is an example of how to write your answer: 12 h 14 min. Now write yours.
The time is 11 h 58 min
